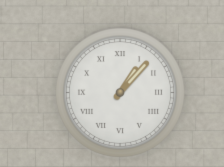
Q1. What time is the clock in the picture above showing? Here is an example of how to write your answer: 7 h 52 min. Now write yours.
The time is 1 h 07 min
